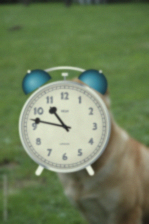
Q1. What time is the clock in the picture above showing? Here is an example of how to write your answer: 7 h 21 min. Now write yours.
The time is 10 h 47 min
